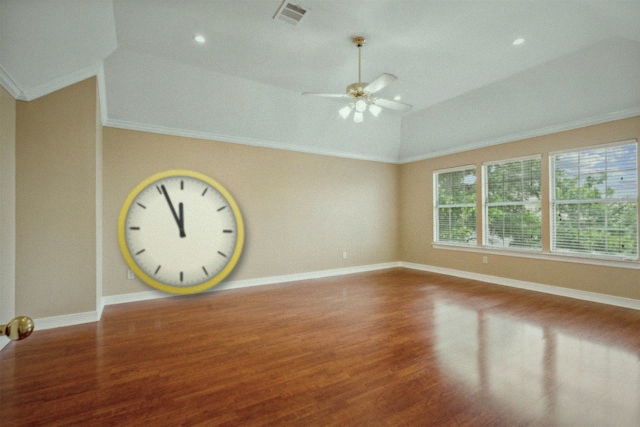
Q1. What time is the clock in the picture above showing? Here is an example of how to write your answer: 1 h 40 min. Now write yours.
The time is 11 h 56 min
